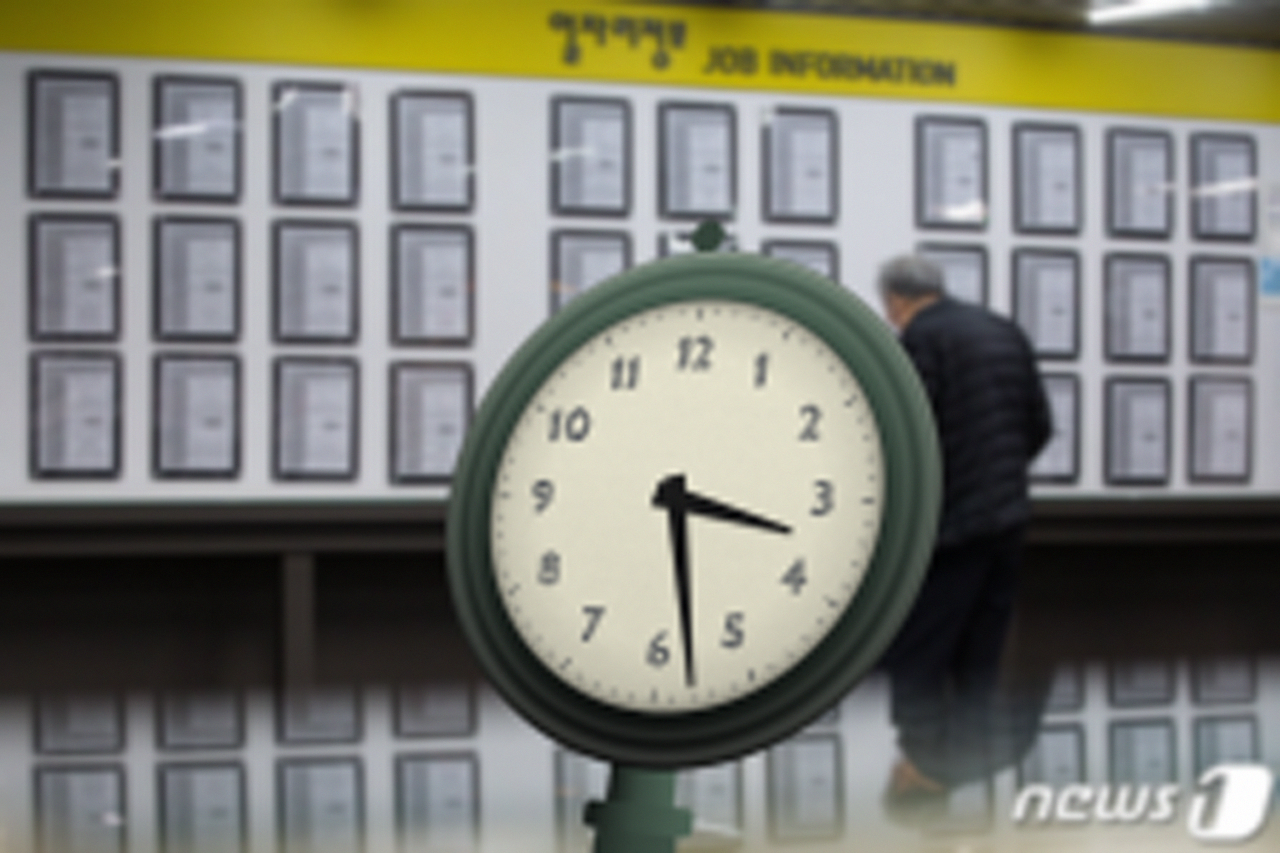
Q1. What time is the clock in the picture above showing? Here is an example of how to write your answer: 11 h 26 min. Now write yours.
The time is 3 h 28 min
